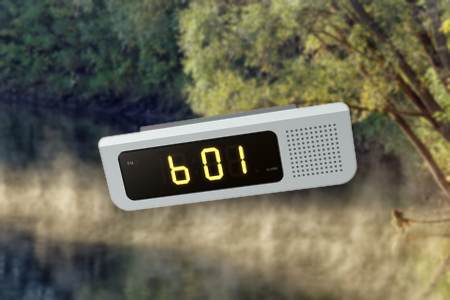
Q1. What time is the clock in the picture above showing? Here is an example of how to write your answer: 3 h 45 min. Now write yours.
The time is 6 h 01 min
